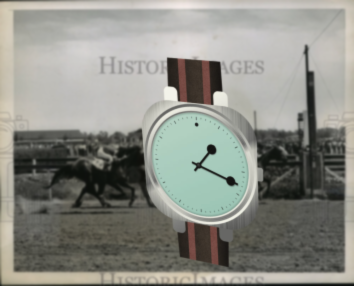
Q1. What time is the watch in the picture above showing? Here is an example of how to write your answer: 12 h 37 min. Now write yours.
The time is 1 h 18 min
